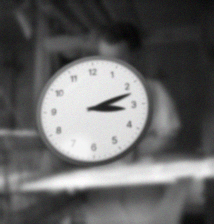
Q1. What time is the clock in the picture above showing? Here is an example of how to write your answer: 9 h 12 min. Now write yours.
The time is 3 h 12 min
